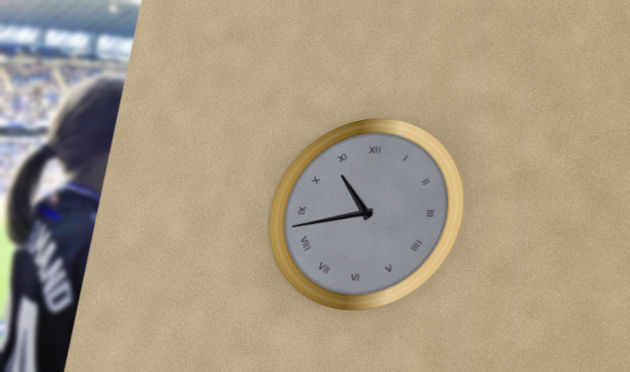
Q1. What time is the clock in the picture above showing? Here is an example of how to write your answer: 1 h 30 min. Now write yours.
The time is 10 h 43 min
